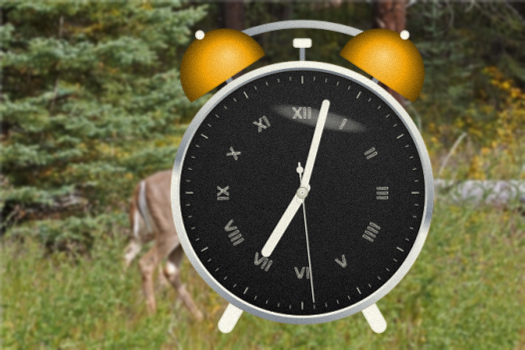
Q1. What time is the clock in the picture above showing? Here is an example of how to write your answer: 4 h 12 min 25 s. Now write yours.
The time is 7 h 02 min 29 s
